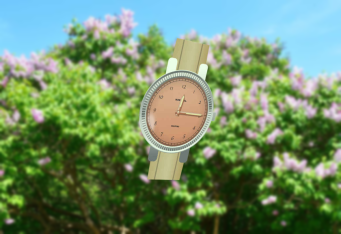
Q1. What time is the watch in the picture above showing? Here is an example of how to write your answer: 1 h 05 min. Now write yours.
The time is 12 h 15 min
